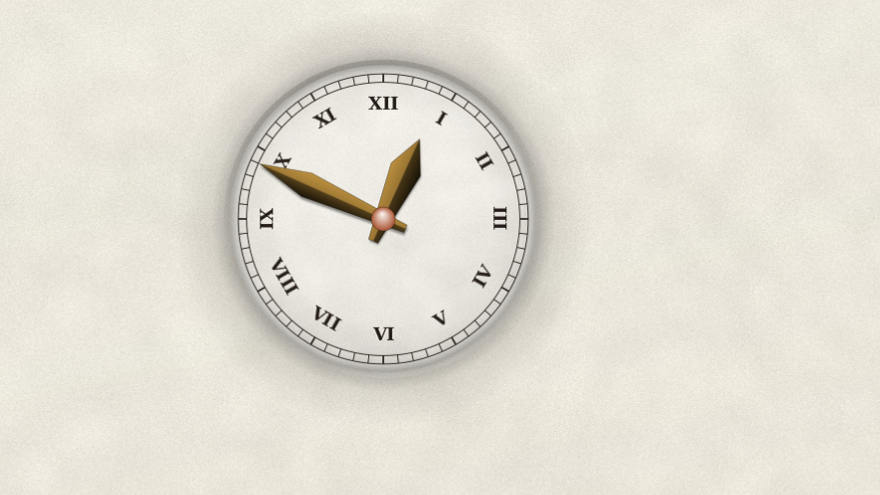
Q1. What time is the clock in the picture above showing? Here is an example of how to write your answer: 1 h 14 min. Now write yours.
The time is 12 h 49 min
